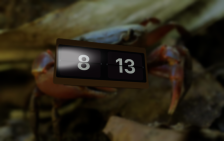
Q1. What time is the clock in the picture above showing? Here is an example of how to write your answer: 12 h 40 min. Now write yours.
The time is 8 h 13 min
